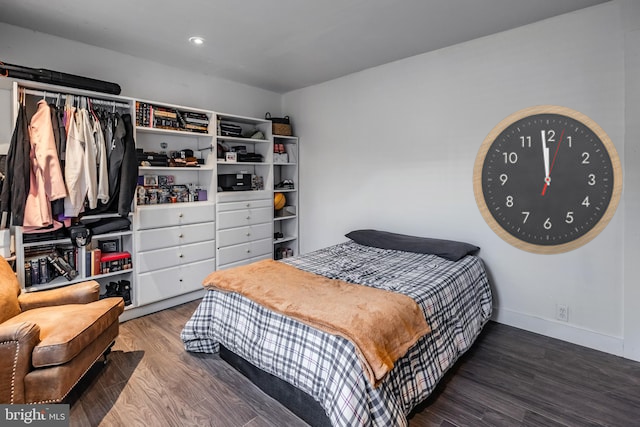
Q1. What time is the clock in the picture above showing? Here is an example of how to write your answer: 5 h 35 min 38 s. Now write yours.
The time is 11 h 59 min 03 s
